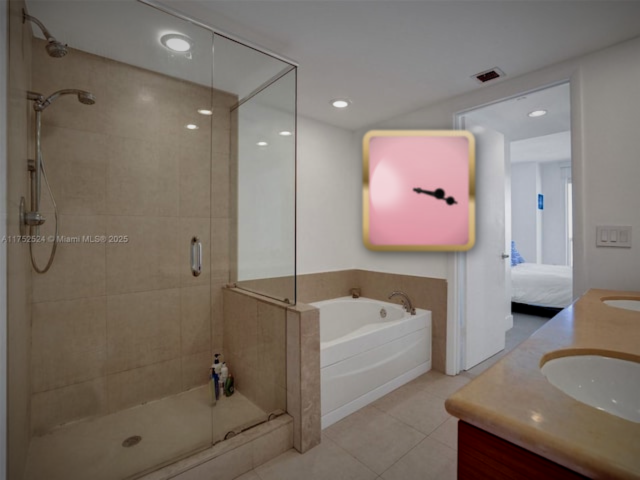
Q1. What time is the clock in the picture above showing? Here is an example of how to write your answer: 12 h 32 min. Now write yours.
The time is 3 h 18 min
